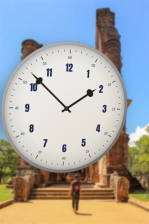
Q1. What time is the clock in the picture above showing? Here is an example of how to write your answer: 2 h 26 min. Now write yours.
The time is 1 h 52 min
